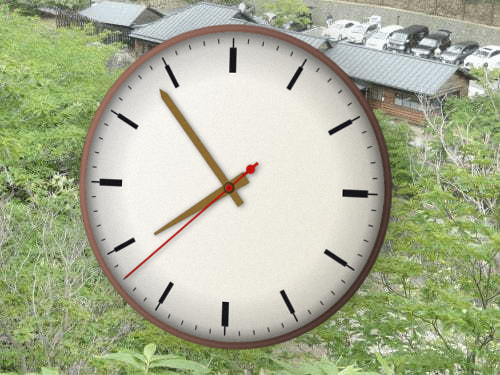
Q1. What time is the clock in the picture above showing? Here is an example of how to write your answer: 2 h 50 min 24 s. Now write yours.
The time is 7 h 53 min 38 s
